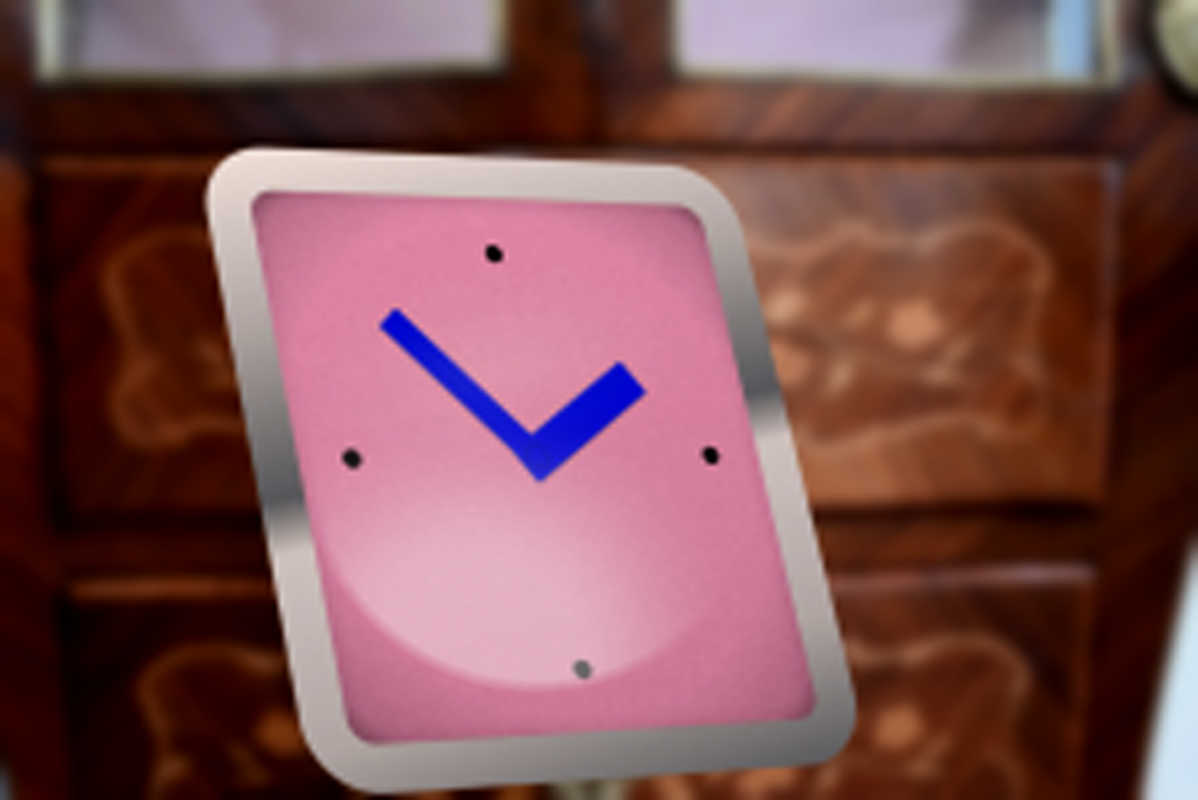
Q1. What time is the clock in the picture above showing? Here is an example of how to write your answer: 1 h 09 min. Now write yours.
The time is 1 h 53 min
